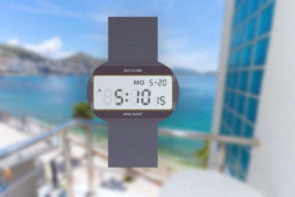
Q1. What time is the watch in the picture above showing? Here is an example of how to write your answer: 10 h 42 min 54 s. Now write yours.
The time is 5 h 10 min 15 s
